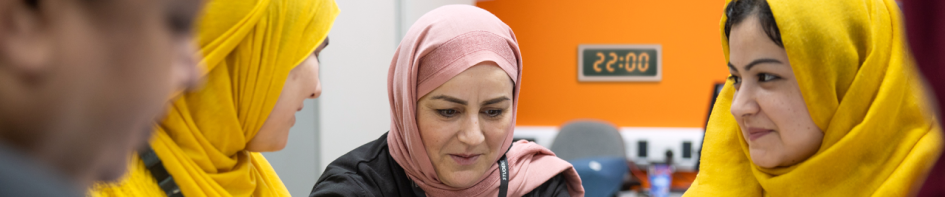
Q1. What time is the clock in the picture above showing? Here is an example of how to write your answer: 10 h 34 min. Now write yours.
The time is 22 h 00 min
